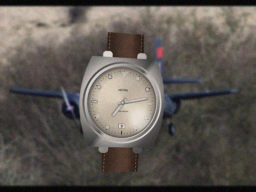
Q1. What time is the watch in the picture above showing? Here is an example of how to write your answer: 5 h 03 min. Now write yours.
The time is 7 h 13 min
